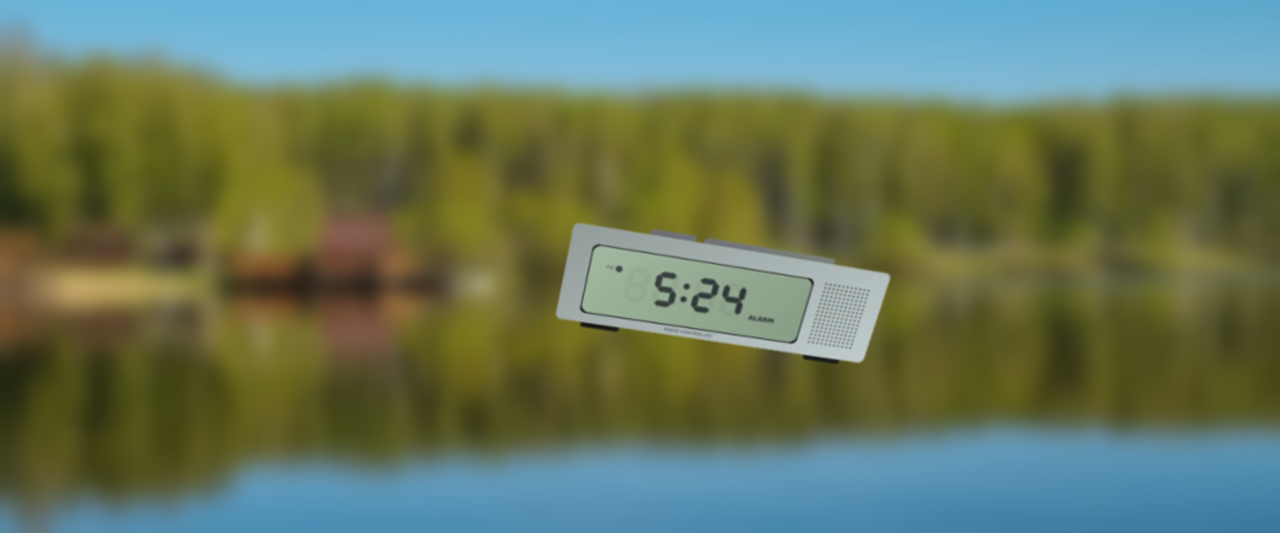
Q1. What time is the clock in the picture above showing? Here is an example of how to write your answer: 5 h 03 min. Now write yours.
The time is 5 h 24 min
